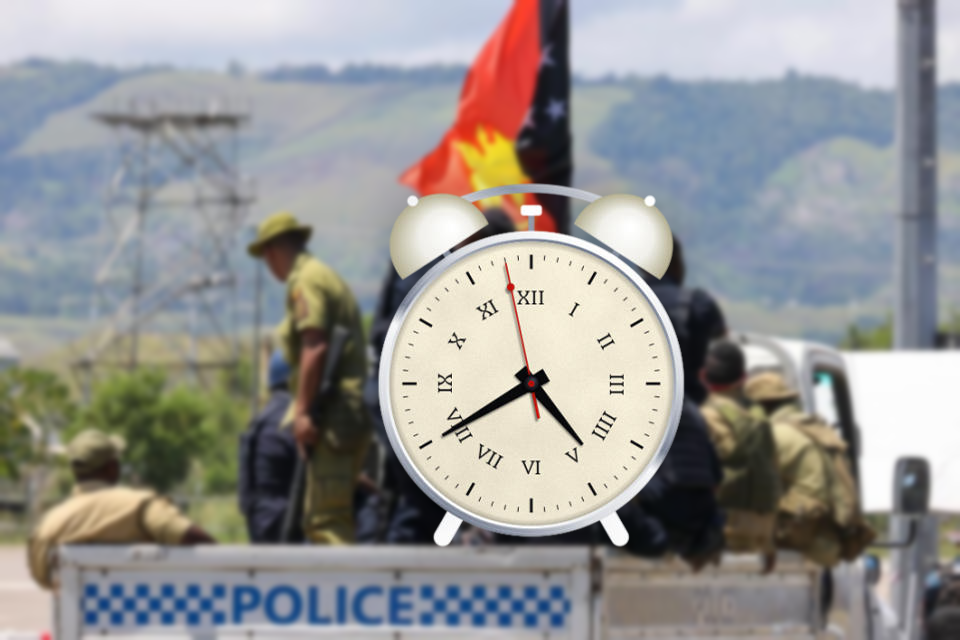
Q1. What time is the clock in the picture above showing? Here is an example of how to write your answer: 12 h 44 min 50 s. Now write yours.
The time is 4 h 39 min 58 s
